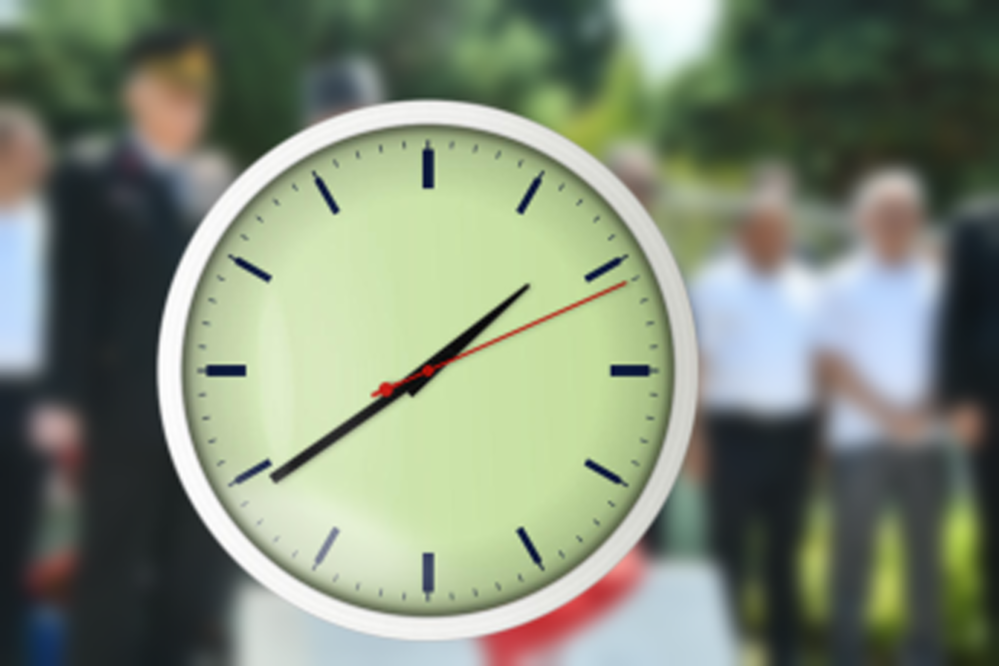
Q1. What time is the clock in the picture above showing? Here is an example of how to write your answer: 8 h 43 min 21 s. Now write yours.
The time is 1 h 39 min 11 s
